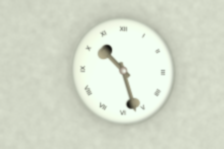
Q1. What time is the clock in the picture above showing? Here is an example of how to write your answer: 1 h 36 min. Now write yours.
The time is 10 h 27 min
